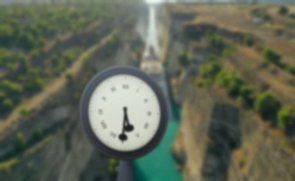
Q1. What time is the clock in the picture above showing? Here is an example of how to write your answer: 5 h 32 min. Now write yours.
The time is 5 h 31 min
